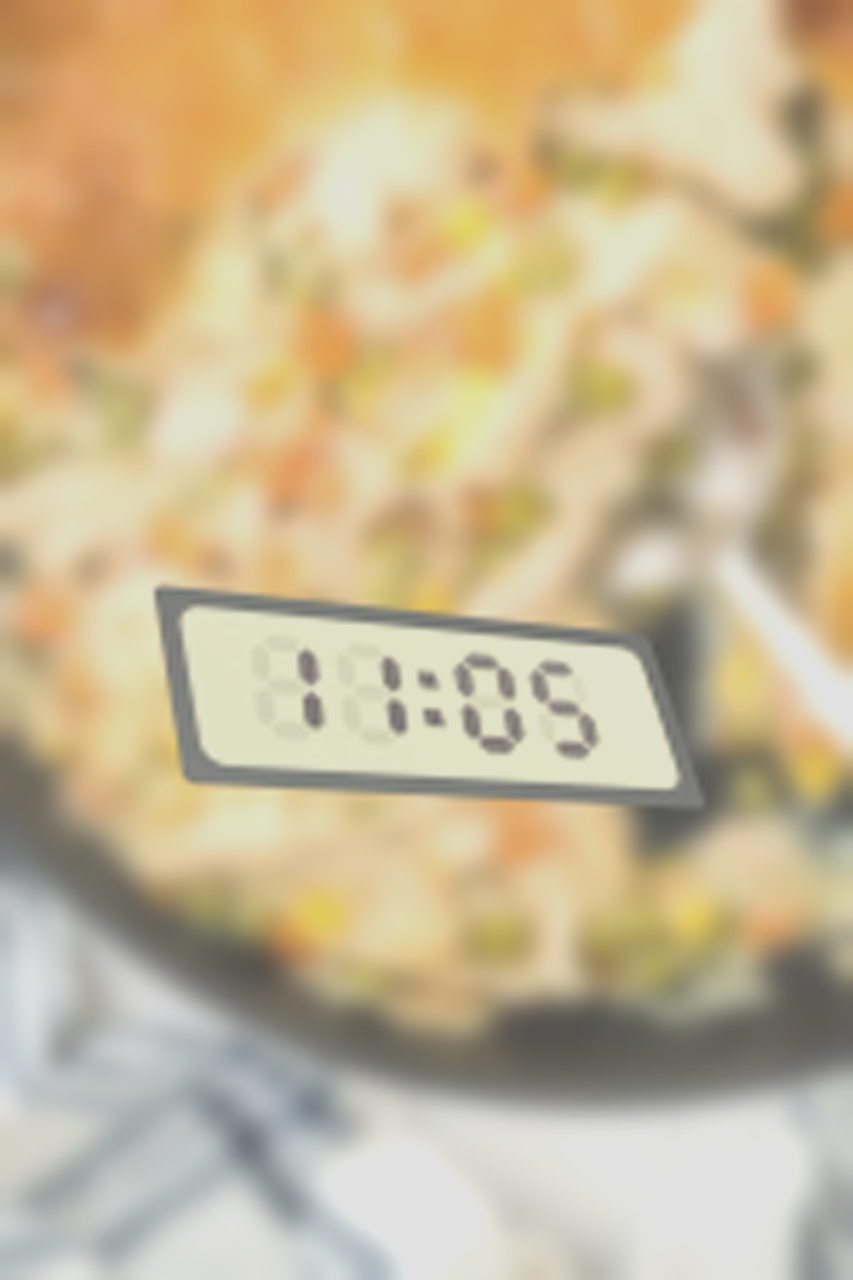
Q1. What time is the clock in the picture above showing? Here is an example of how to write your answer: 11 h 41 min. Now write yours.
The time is 11 h 05 min
